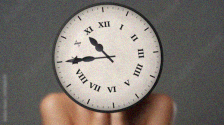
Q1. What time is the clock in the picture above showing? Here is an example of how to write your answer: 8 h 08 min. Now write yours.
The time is 10 h 45 min
